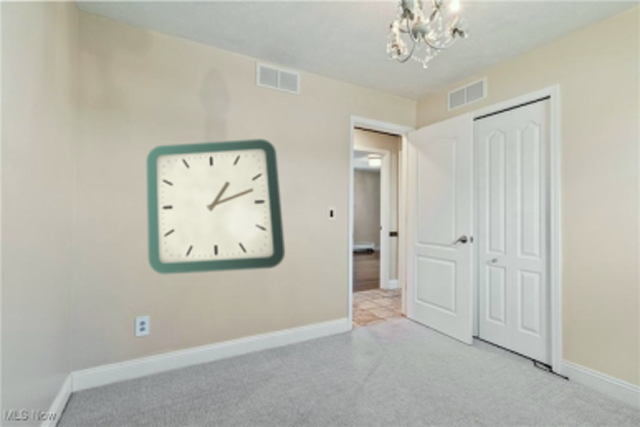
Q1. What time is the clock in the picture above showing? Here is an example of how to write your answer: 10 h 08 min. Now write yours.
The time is 1 h 12 min
